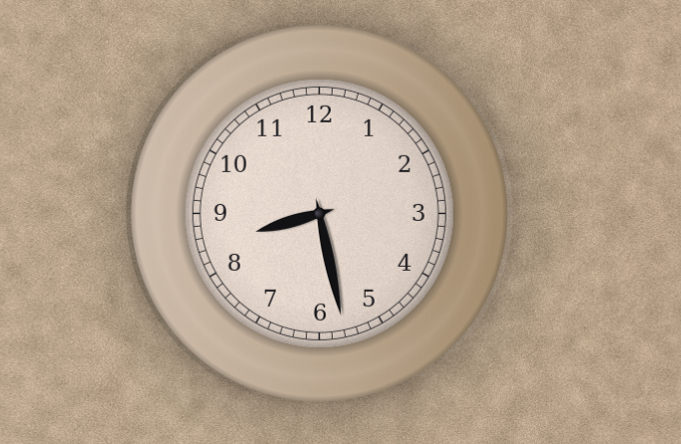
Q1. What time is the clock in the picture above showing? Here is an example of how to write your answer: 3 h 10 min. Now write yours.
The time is 8 h 28 min
